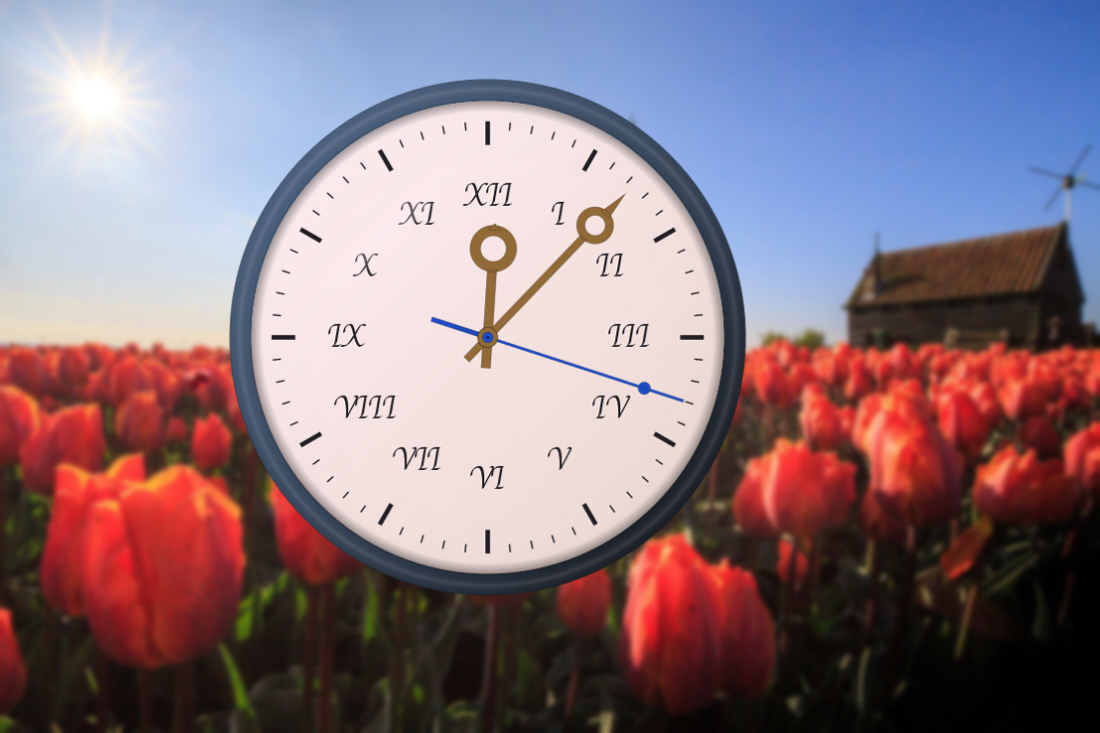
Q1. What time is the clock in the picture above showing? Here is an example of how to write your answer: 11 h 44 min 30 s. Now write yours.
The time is 12 h 07 min 18 s
